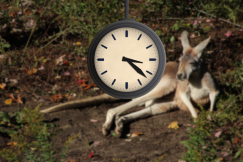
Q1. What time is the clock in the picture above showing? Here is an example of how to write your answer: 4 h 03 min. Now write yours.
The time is 3 h 22 min
